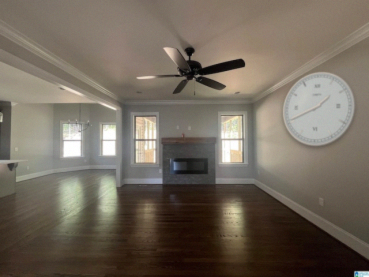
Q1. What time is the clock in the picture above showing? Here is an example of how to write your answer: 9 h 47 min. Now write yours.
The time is 1 h 41 min
